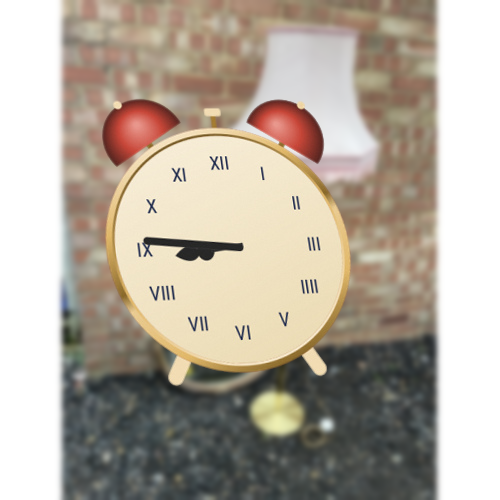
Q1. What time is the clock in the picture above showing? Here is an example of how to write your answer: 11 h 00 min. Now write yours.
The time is 8 h 46 min
